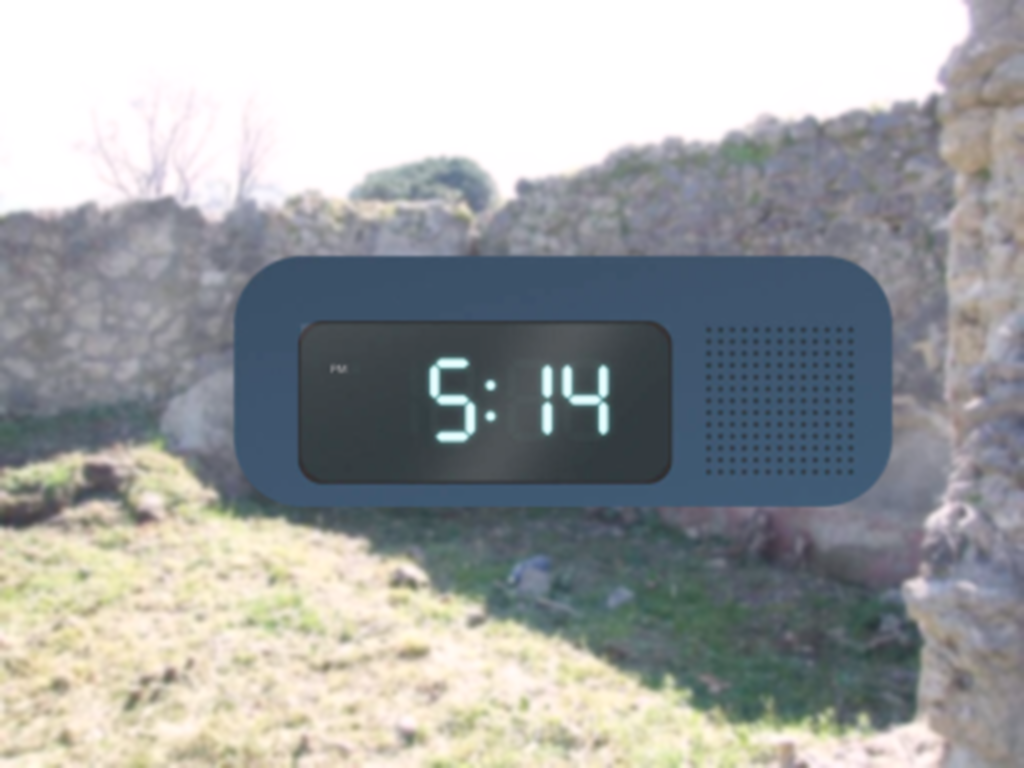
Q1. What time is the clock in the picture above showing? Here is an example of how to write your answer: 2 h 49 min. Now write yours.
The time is 5 h 14 min
